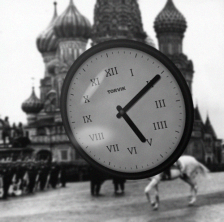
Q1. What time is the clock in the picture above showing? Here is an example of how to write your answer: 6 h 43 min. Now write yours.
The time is 5 h 10 min
